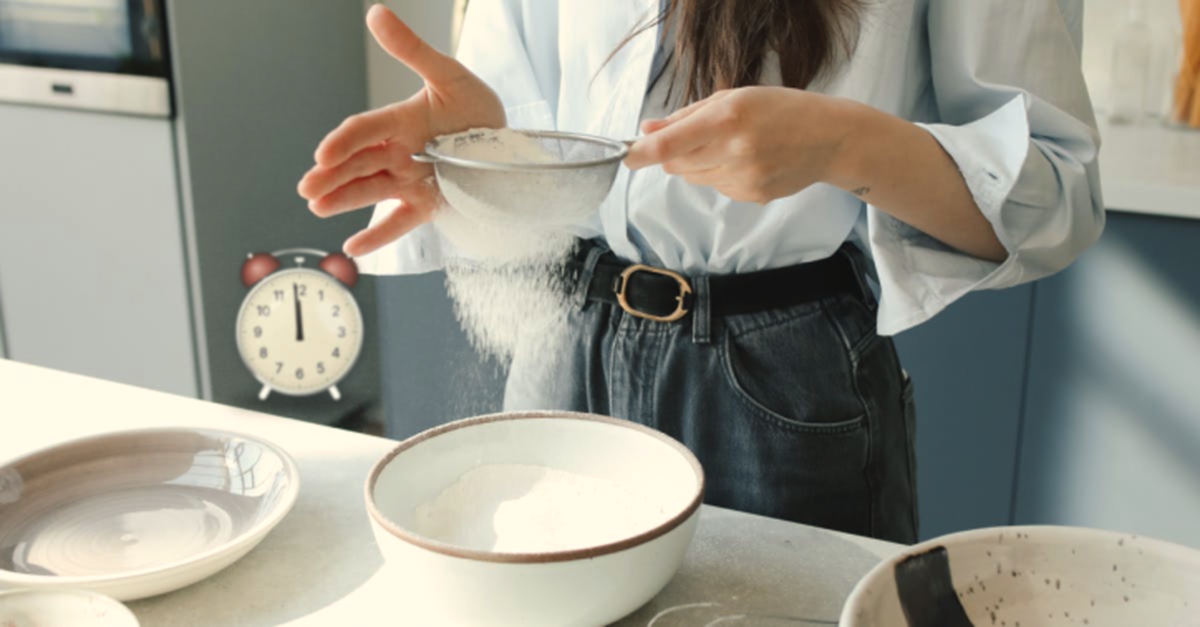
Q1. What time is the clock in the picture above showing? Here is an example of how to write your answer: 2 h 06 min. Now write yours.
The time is 11 h 59 min
